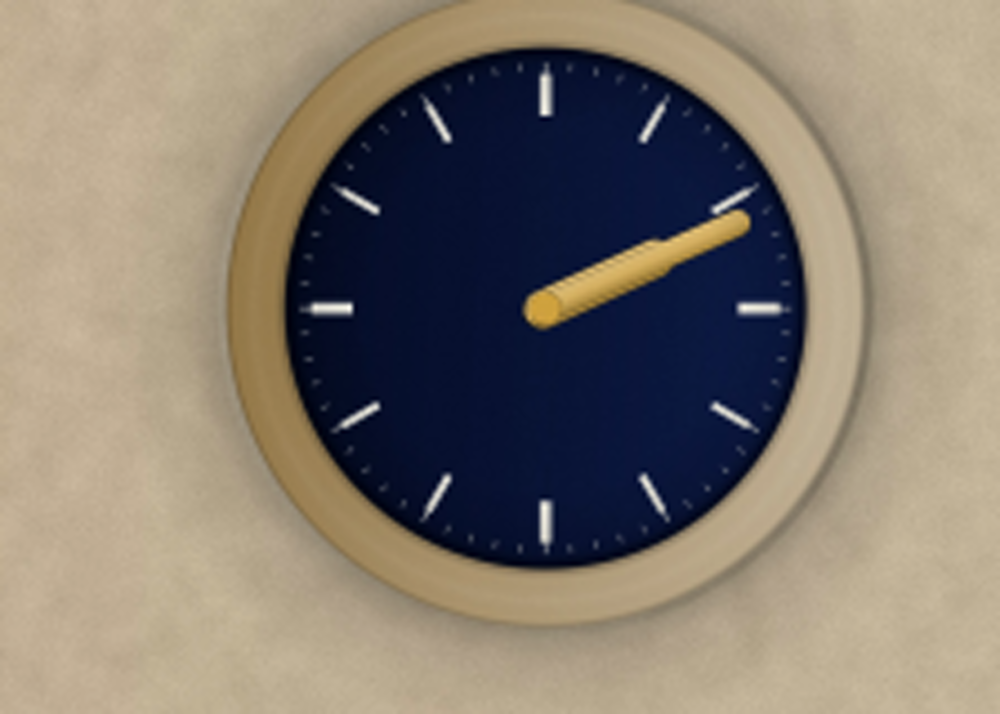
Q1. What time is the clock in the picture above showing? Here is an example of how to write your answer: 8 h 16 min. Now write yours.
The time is 2 h 11 min
